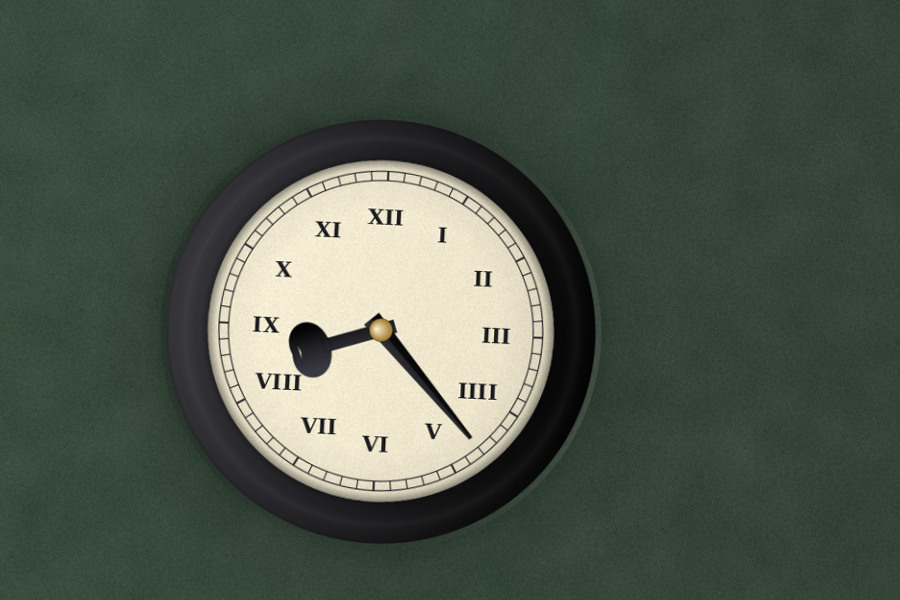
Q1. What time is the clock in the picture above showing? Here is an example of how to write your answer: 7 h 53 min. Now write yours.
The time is 8 h 23 min
